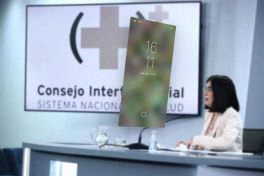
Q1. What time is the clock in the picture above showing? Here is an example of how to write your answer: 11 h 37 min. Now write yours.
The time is 16 h 11 min
